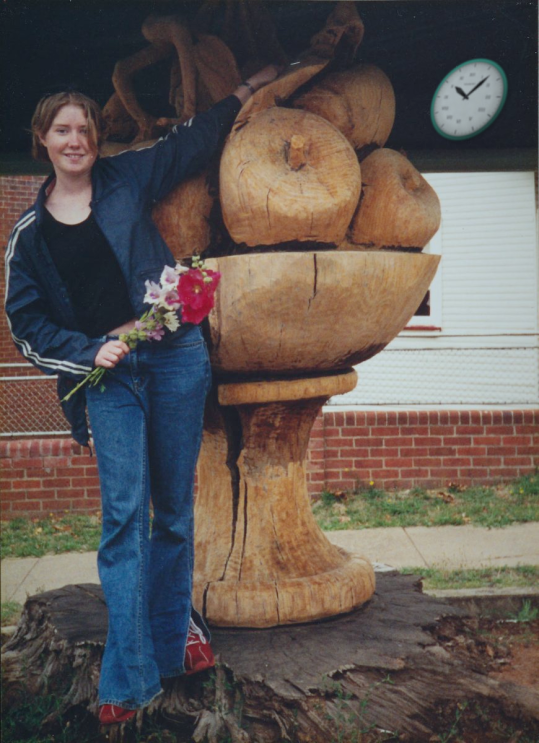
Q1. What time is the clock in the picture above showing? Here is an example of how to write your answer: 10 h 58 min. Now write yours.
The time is 10 h 07 min
